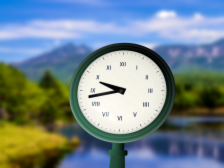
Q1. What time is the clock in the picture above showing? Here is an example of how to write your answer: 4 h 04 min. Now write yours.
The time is 9 h 43 min
